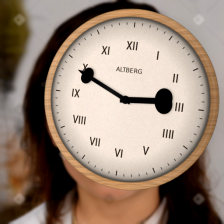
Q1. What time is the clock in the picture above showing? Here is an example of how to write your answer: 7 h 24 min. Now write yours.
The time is 2 h 49 min
